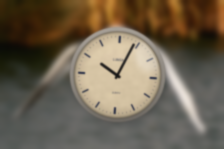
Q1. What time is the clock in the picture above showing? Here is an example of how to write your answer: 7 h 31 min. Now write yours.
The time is 10 h 04 min
